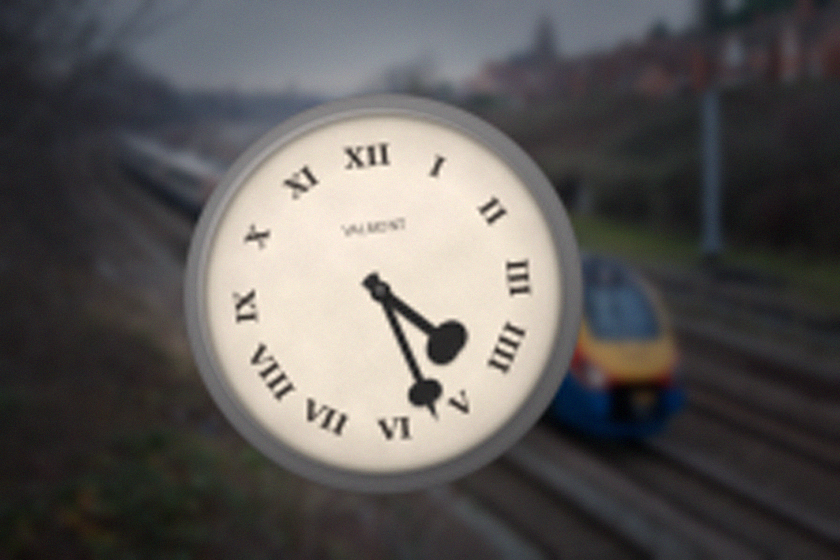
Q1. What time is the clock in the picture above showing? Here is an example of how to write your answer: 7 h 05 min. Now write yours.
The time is 4 h 27 min
